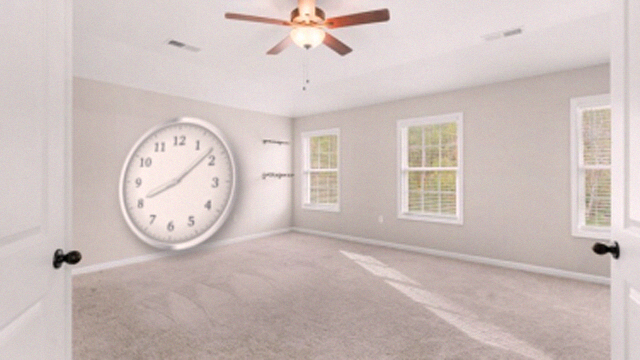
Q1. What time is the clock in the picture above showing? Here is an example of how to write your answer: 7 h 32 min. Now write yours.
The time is 8 h 08 min
